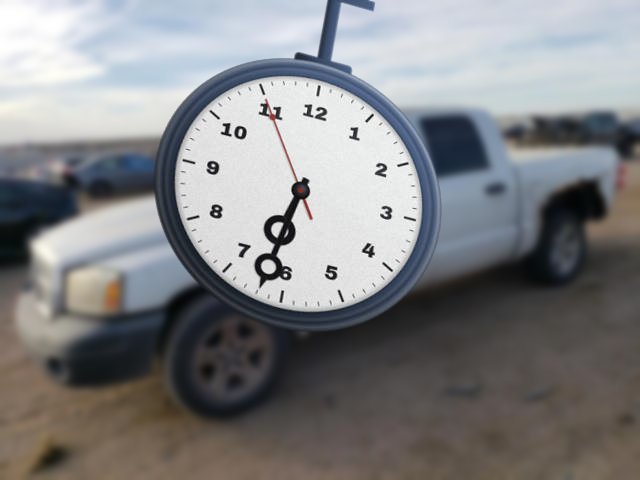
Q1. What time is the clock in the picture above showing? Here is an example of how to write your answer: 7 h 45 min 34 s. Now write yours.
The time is 6 h 31 min 55 s
